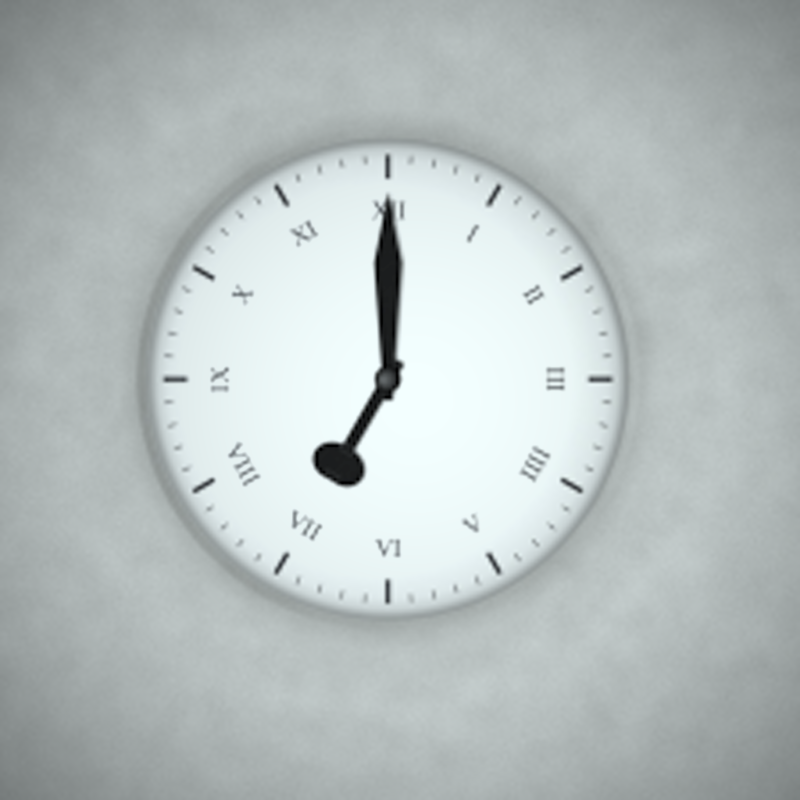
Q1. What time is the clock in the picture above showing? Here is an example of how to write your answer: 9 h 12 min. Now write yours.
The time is 7 h 00 min
